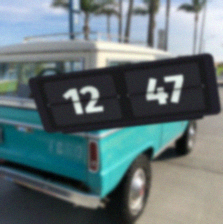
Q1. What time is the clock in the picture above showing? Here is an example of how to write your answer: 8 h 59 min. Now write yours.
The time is 12 h 47 min
